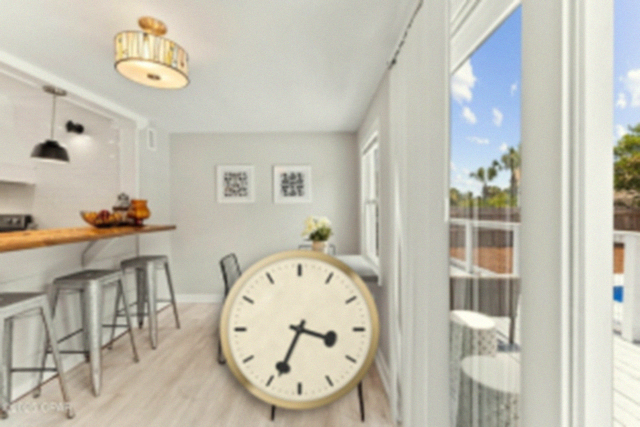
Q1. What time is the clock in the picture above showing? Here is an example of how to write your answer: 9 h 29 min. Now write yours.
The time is 3 h 34 min
